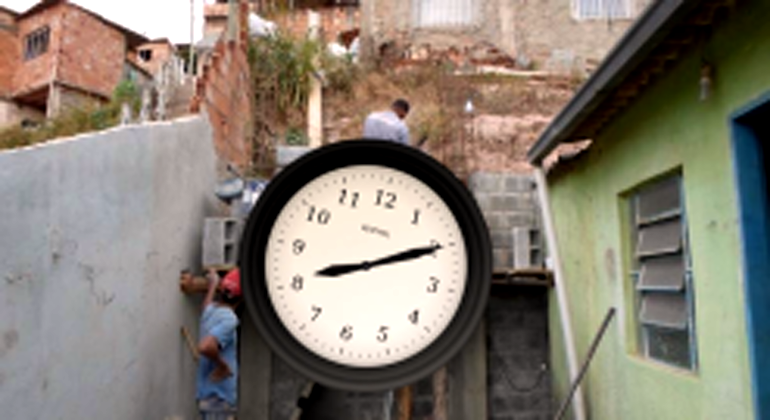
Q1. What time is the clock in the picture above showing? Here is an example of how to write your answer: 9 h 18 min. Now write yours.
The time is 8 h 10 min
